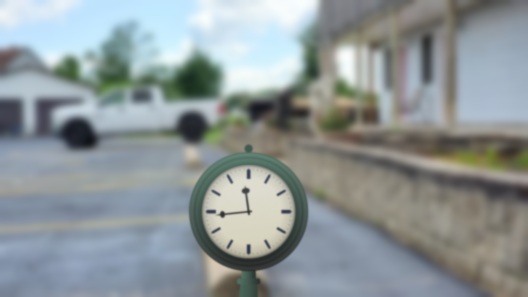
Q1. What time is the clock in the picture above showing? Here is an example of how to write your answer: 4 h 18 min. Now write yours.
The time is 11 h 44 min
